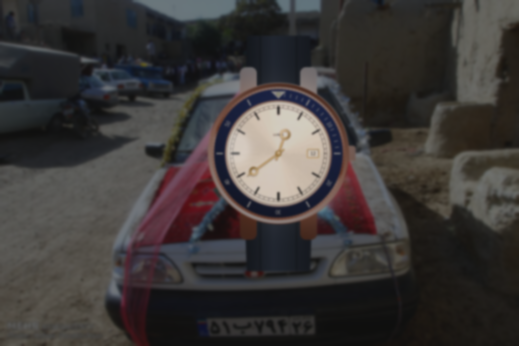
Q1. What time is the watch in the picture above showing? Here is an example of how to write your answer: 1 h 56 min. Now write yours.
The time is 12 h 39 min
